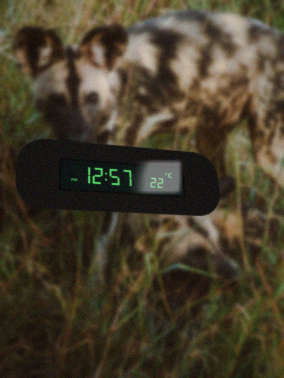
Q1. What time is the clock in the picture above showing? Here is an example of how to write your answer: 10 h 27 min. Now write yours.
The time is 12 h 57 min
